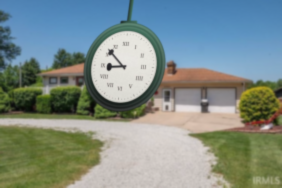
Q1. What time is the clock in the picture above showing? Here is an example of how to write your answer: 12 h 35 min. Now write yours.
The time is 8 h 52 min
